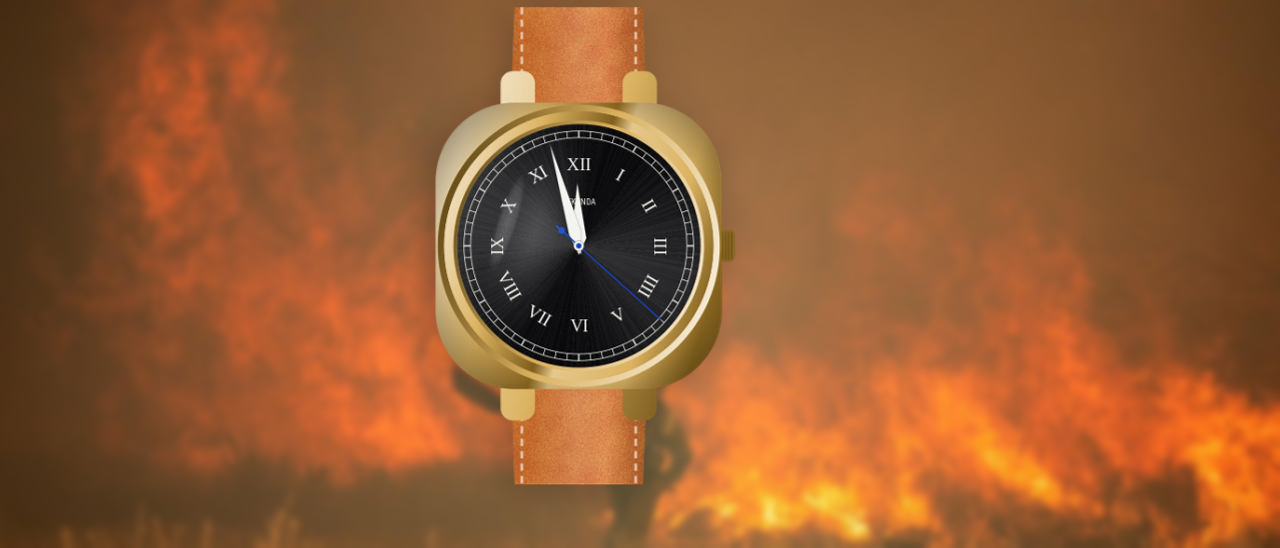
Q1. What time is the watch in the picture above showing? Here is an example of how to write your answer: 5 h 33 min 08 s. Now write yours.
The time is 11 h 57 min 22 s
